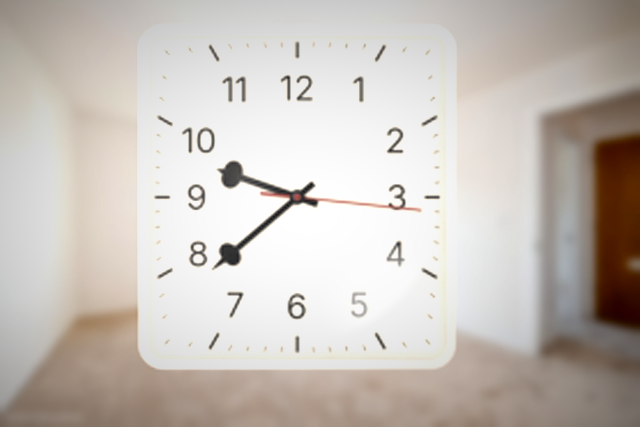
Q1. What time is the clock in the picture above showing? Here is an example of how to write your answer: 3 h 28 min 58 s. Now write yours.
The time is 9 h 38 min 16 s
